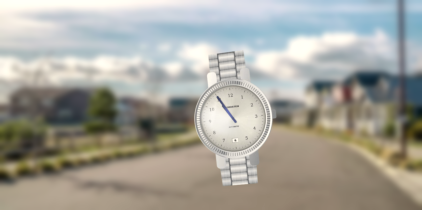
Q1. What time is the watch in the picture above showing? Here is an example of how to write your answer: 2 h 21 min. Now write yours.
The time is 10 h 55 min
